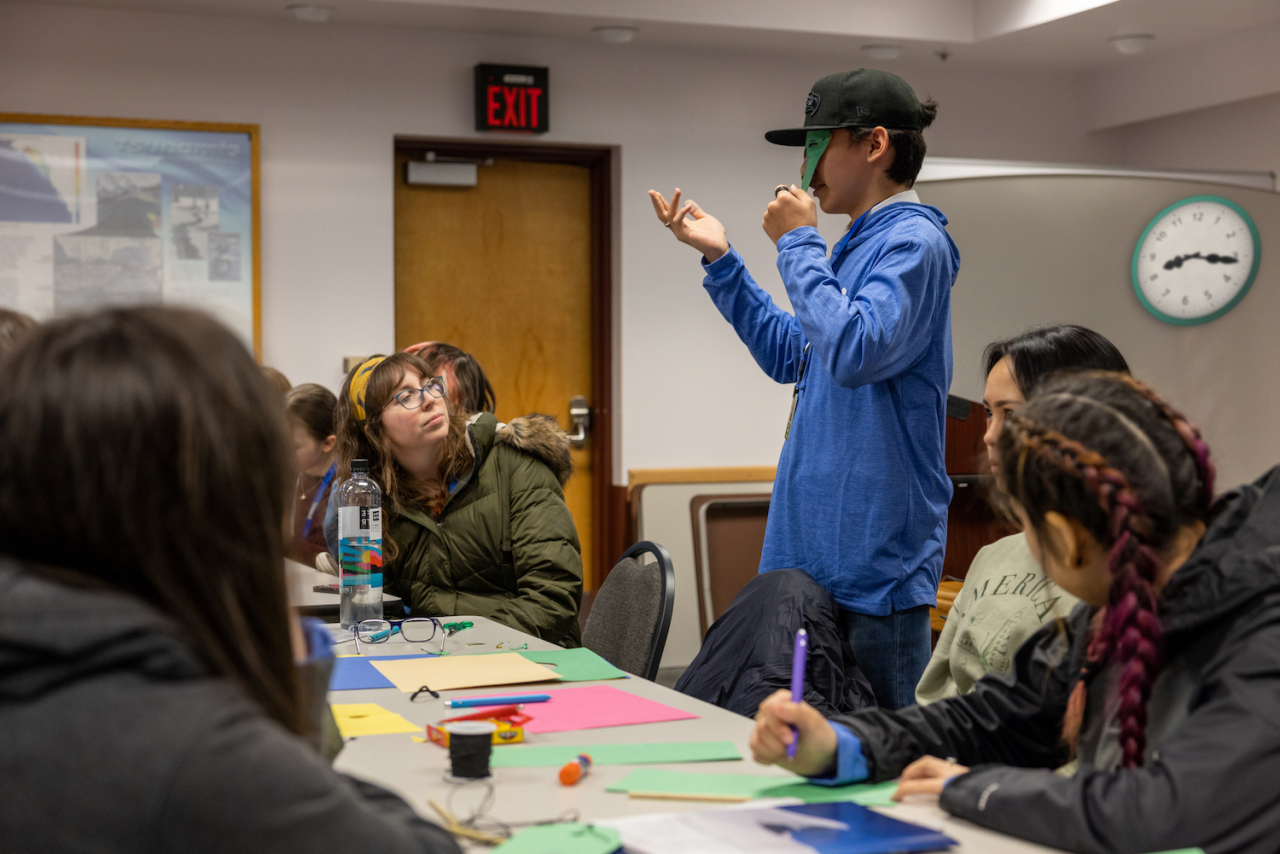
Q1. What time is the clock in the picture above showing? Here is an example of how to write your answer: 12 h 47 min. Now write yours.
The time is 8 h 16 min
